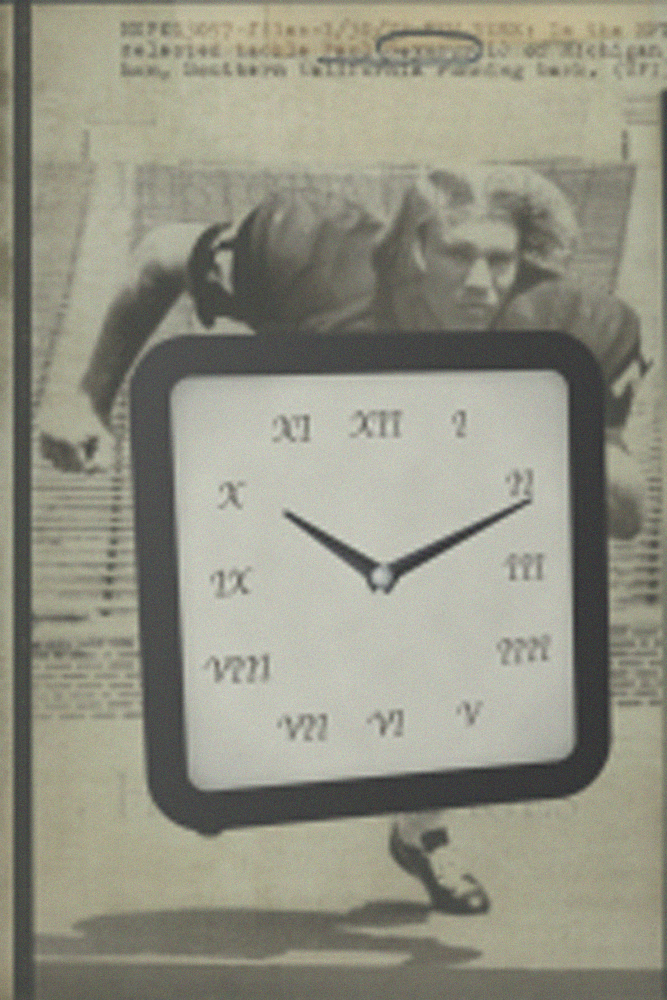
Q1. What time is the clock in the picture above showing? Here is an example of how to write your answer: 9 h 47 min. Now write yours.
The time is 10 h 11 min
